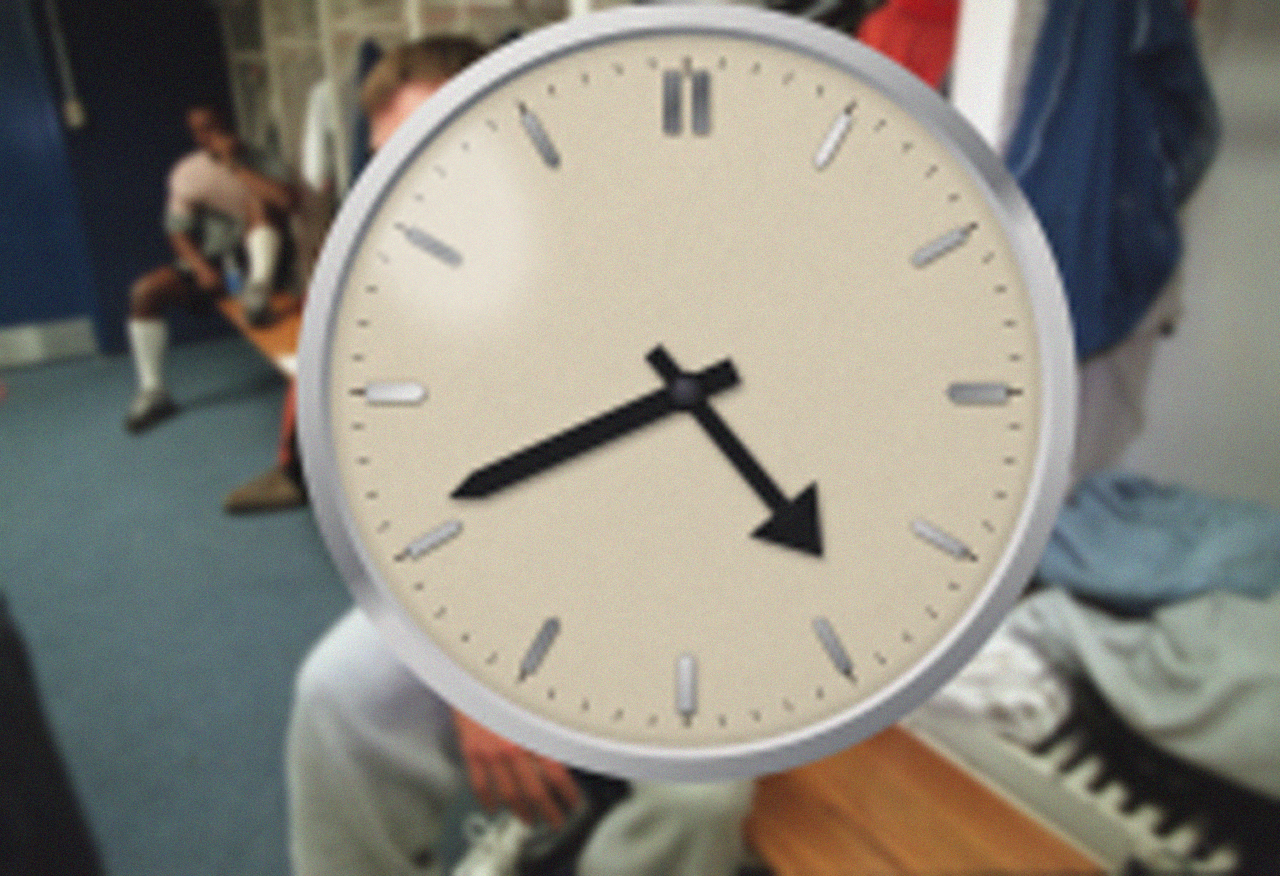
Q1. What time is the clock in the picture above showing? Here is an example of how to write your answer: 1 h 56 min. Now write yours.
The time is 4 h 41 min
